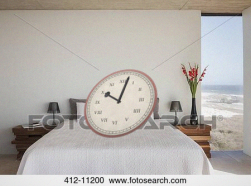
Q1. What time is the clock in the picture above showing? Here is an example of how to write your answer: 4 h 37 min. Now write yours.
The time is 10 h 02 min
